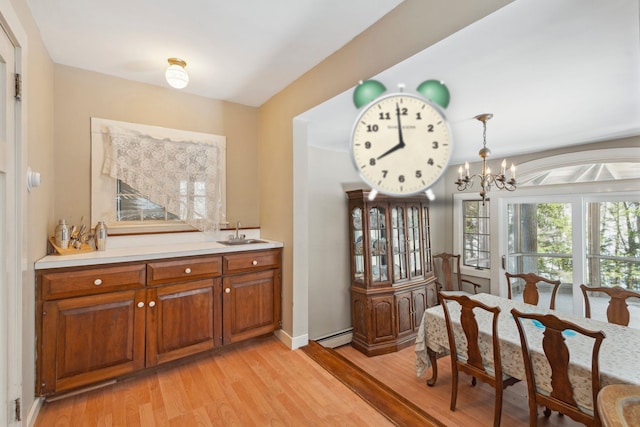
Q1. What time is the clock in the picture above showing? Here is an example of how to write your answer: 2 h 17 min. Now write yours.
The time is 7 h 59 min
